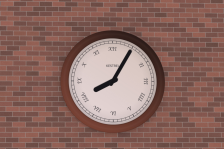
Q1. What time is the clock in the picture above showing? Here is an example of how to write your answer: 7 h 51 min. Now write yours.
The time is 8 h 05 min
